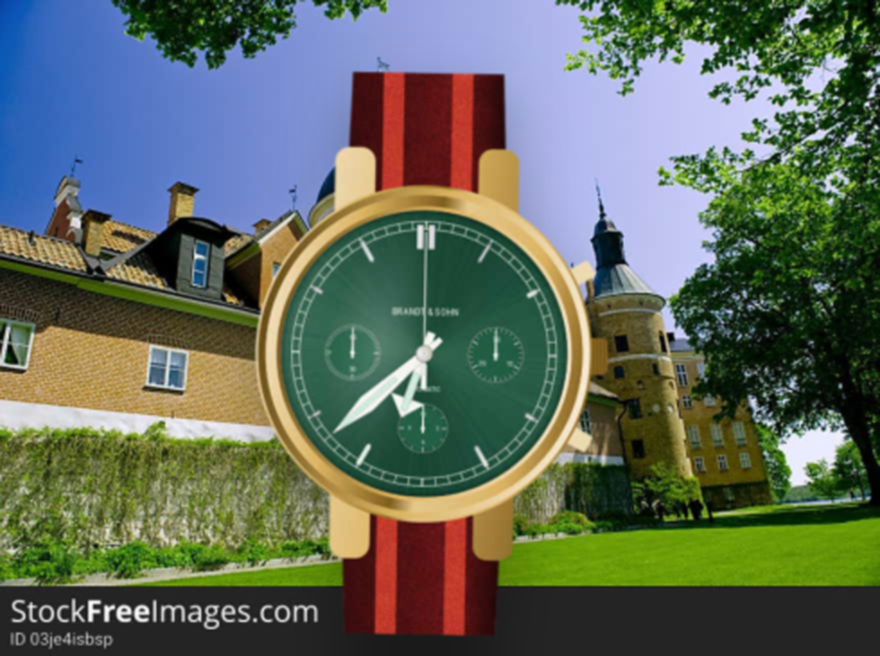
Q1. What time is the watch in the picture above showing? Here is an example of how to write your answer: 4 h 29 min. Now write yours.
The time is 6 h 38 min
